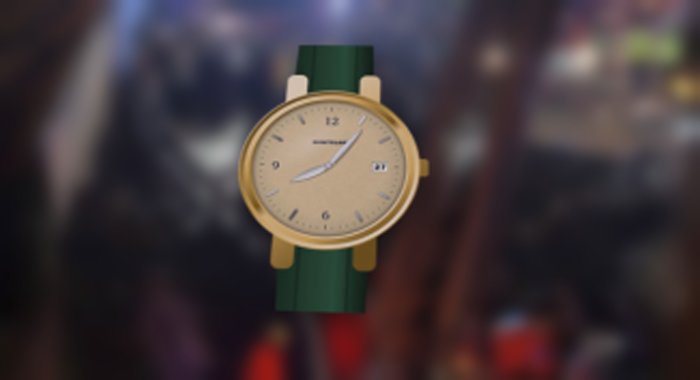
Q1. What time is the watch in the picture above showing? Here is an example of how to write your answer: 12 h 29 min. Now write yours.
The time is 8 h 06 min
